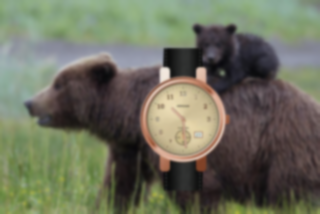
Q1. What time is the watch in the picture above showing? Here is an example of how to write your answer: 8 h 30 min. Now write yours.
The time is 10 h 29 min
